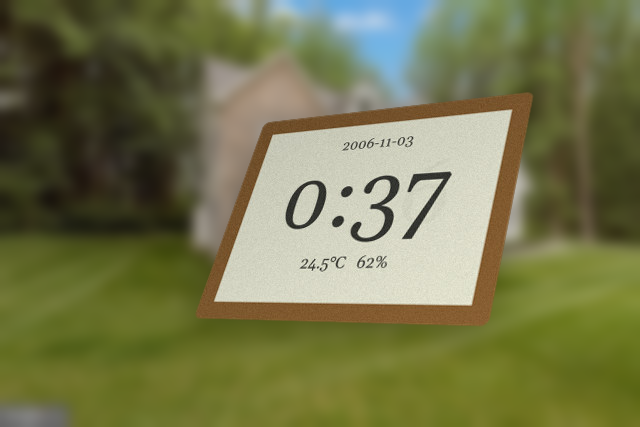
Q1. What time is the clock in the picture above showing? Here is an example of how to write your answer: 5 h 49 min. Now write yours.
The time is 0 h 37 min
